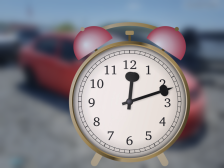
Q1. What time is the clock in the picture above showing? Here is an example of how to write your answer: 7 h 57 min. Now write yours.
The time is 12 h 12 min
